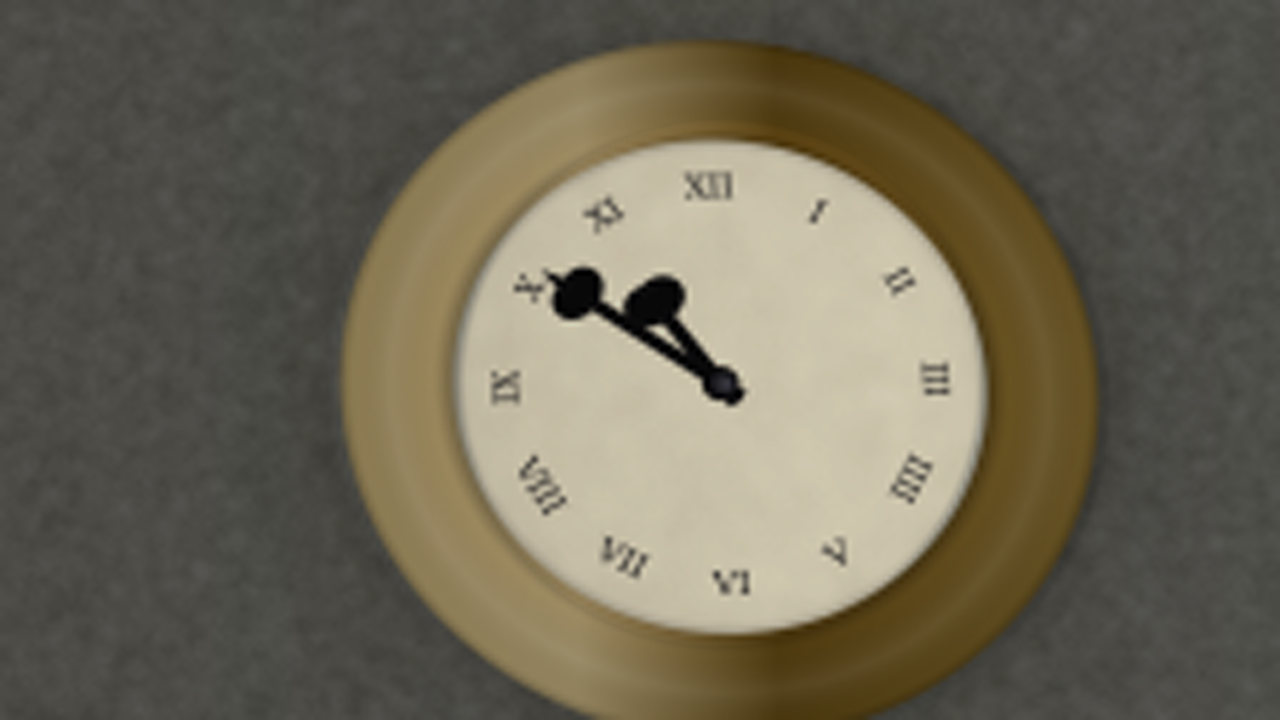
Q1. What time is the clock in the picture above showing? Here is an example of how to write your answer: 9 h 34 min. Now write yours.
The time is 10 h 51 min
